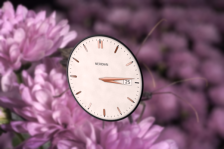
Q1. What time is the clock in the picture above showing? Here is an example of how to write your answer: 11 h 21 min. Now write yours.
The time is 3 h 14 min
